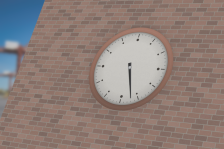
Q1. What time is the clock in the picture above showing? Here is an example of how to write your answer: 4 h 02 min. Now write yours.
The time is 5 h 27 min
